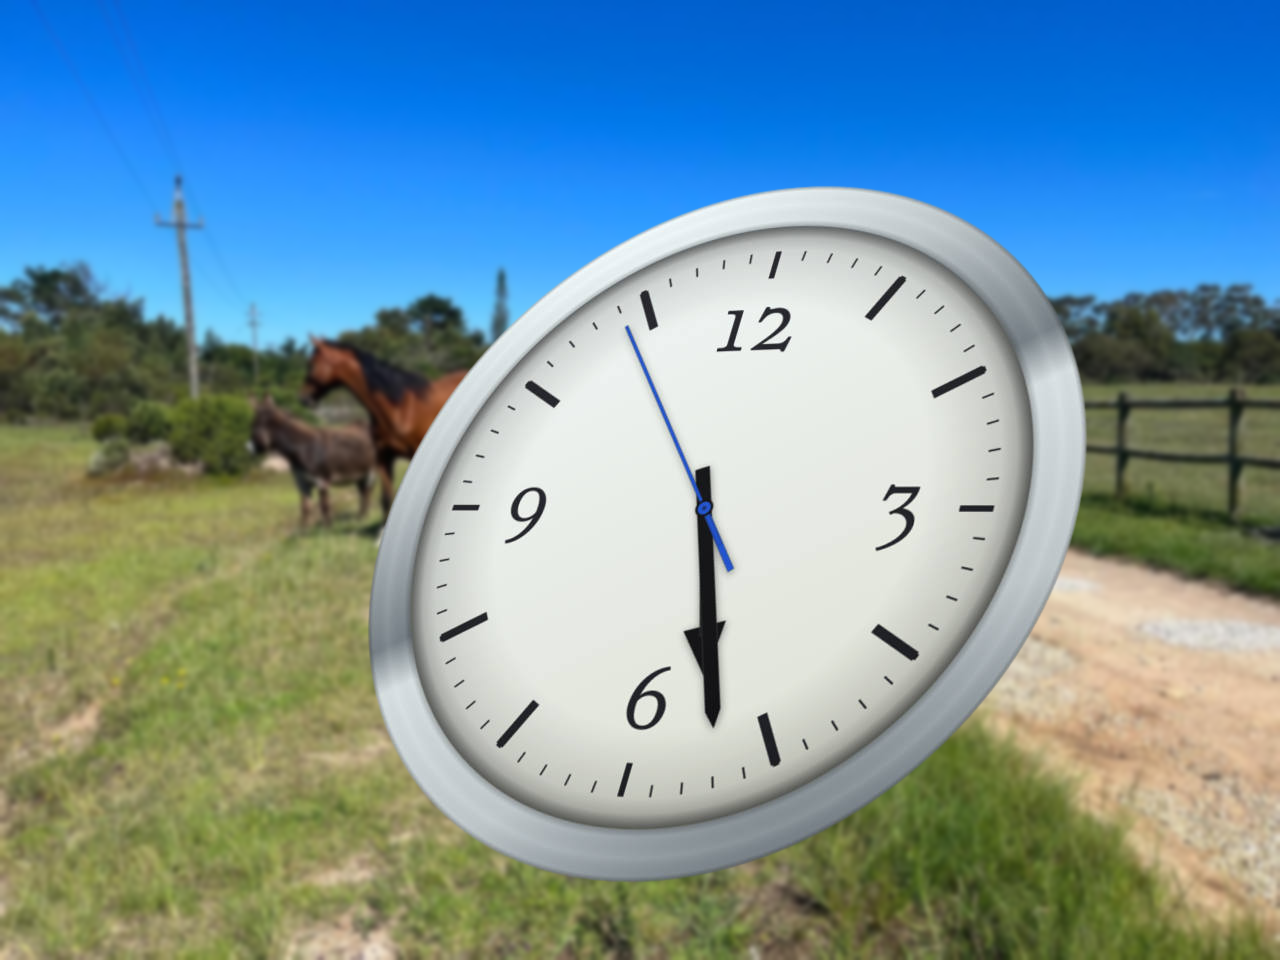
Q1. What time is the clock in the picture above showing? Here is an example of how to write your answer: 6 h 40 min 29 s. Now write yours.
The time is 5 h 26 min 54 s
